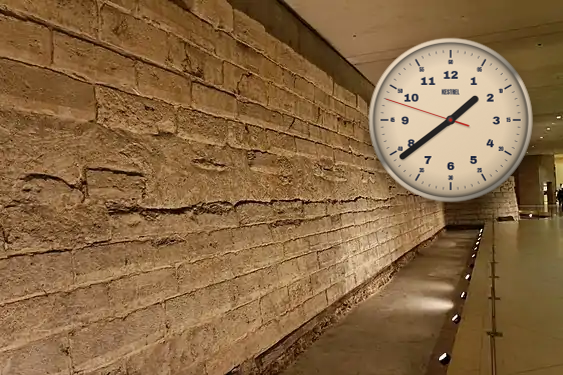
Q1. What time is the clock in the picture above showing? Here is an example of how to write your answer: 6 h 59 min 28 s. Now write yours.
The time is 1 h 38 min 48 s
